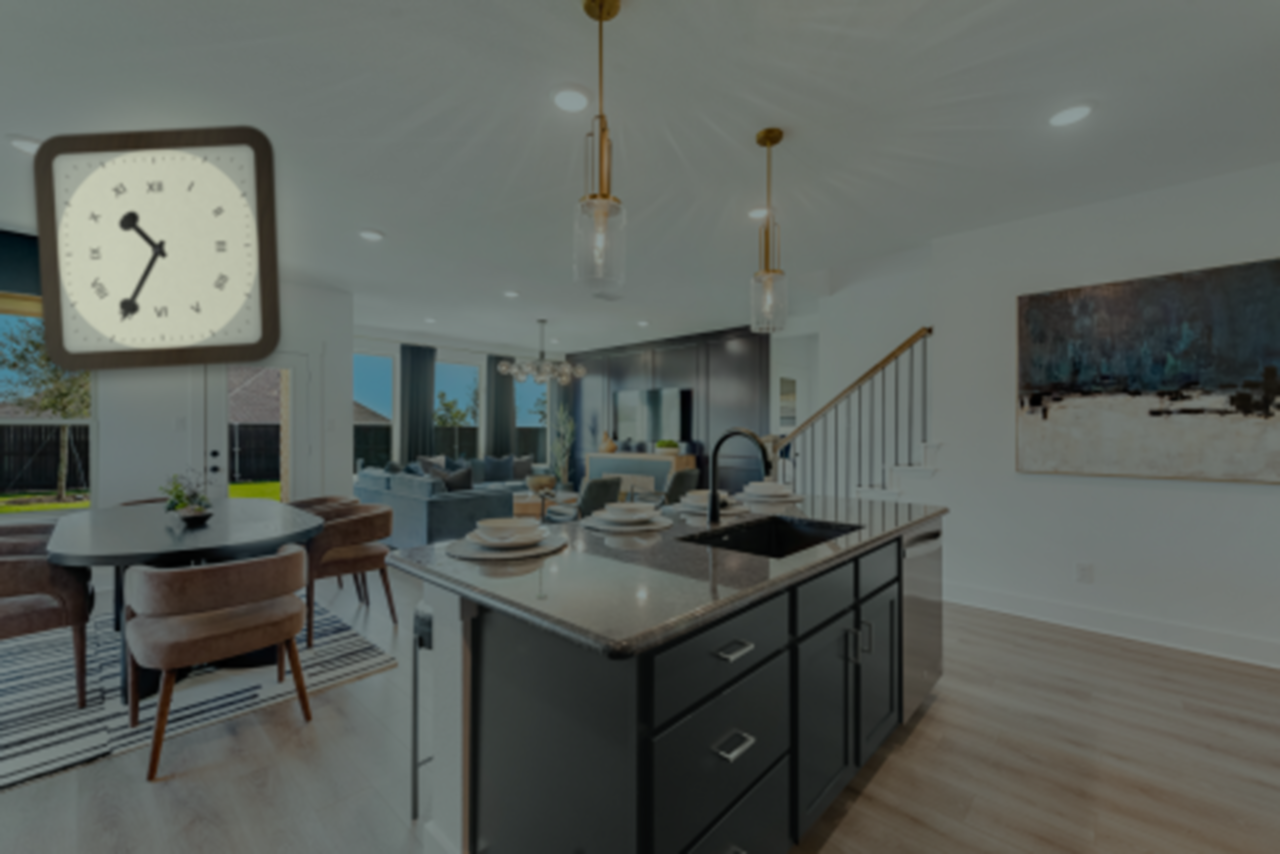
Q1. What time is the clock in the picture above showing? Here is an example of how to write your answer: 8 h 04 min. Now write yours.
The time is 10 h 35 min
